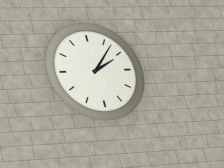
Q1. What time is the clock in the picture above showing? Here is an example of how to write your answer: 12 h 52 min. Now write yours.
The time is 2 h 07 min
